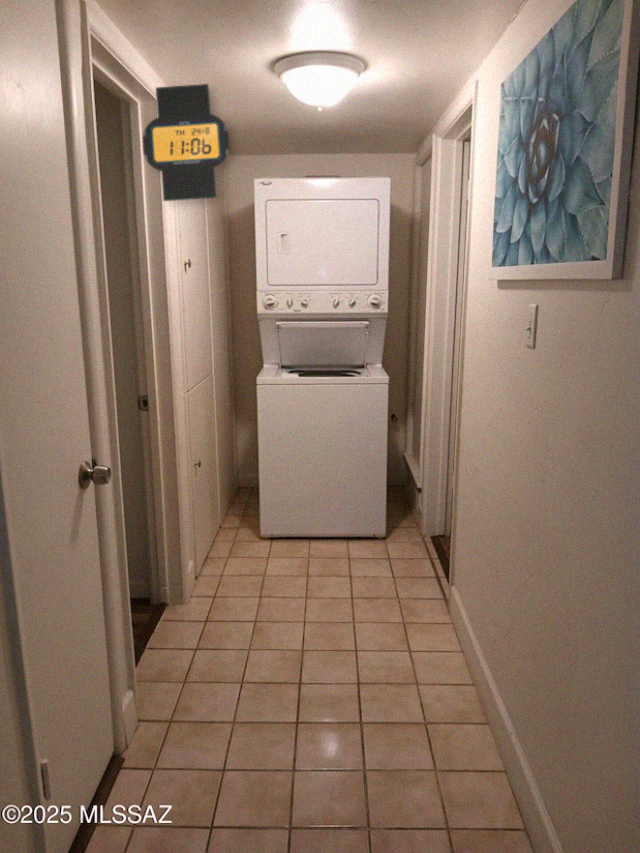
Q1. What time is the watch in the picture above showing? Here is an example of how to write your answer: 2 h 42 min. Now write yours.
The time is 11 h 06 min
